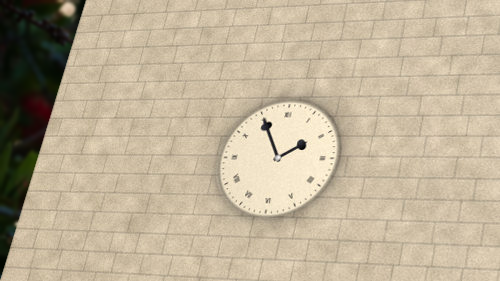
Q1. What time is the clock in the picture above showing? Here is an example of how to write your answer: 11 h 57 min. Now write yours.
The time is 1 h 55 min
